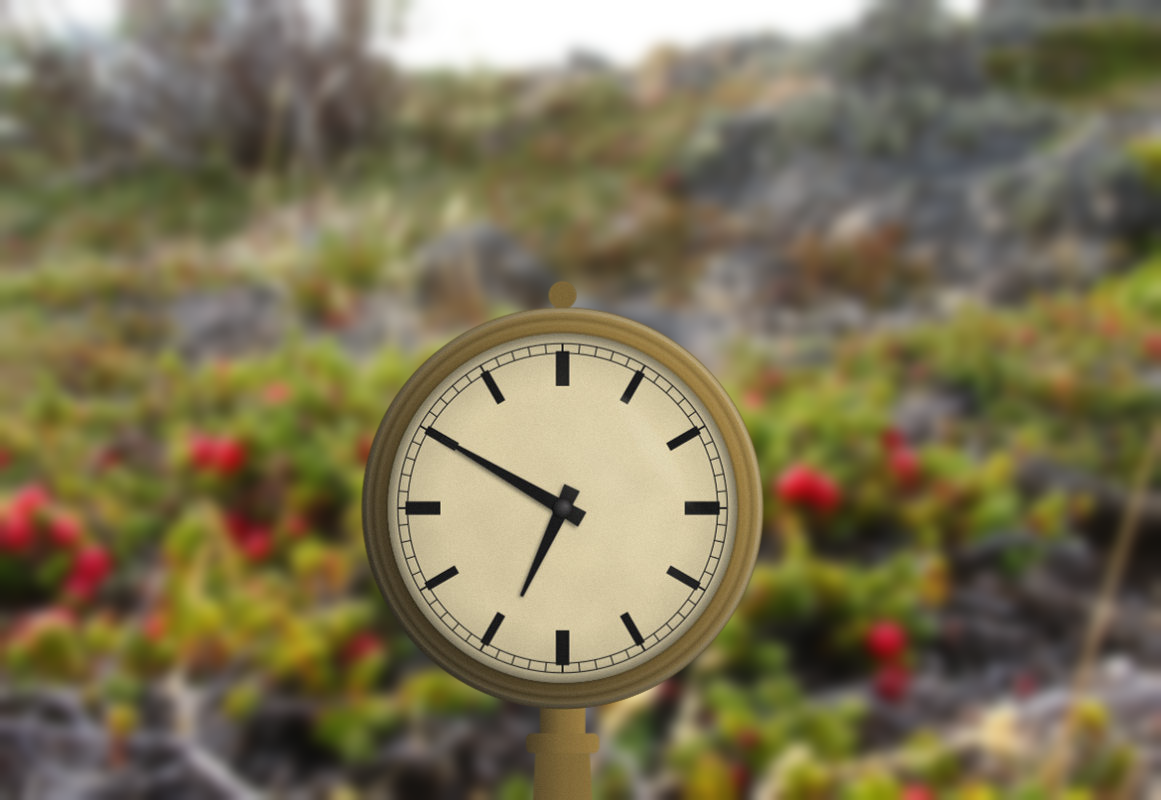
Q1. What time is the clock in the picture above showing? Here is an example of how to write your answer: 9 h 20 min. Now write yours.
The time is 6 h 50 min
